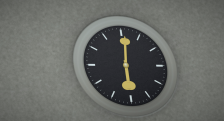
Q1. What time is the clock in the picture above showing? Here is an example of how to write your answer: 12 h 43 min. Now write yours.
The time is 6 h 01 min
